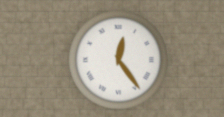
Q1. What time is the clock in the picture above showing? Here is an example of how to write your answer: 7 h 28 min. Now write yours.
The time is 12 h 24 min
